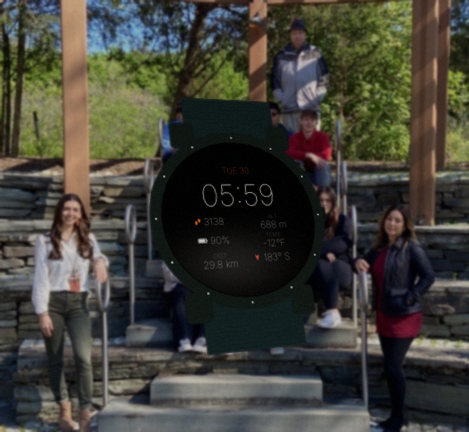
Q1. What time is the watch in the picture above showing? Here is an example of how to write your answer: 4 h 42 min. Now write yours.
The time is 5 h 59 min
